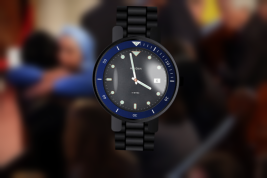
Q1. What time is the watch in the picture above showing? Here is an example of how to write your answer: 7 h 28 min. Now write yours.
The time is 3 h 58 min
